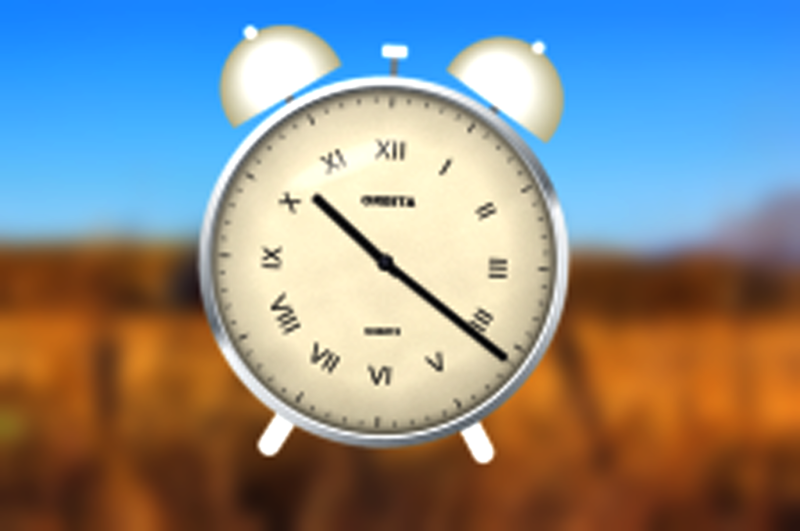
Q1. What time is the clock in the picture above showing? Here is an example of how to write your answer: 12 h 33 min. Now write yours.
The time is 10 h 21 min
